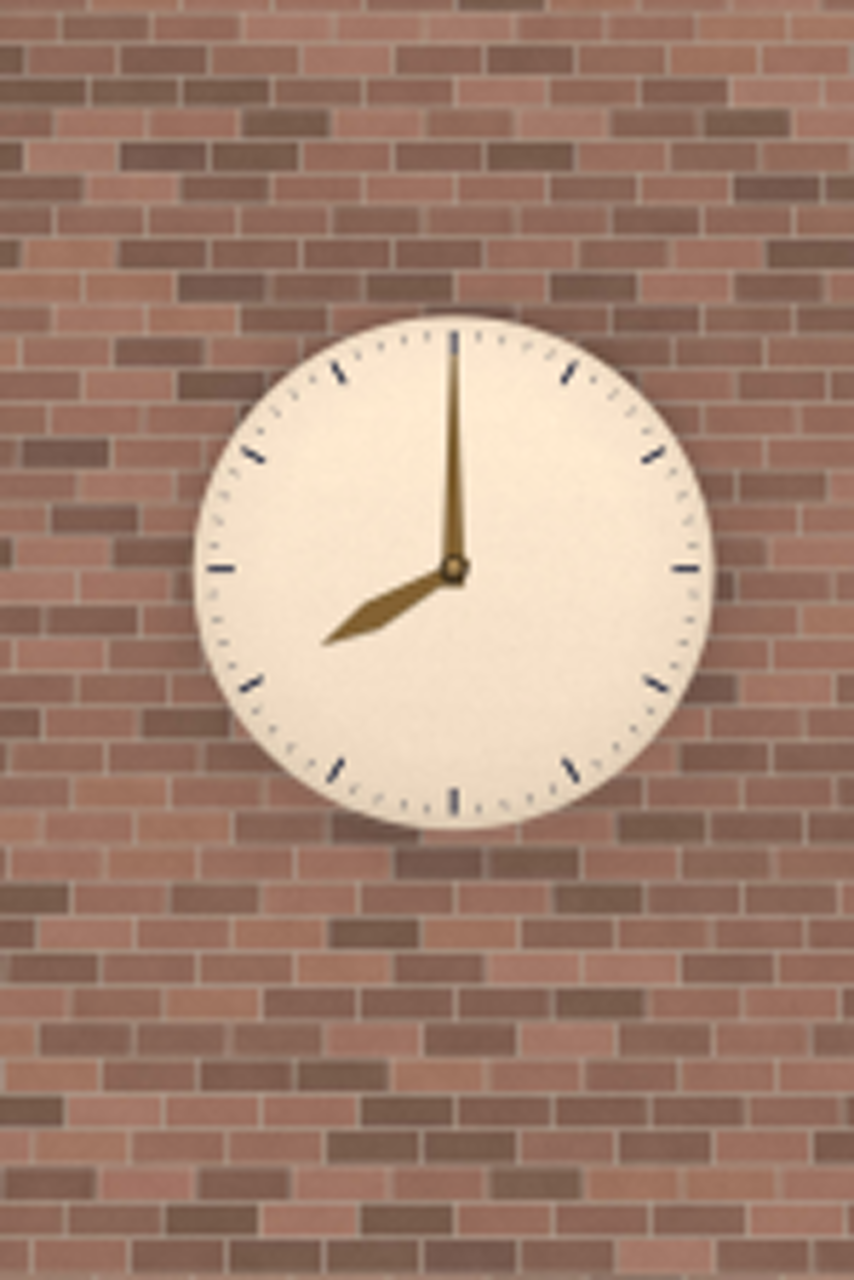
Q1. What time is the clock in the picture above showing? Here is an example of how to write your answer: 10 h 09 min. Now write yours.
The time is 8 h 00 min
